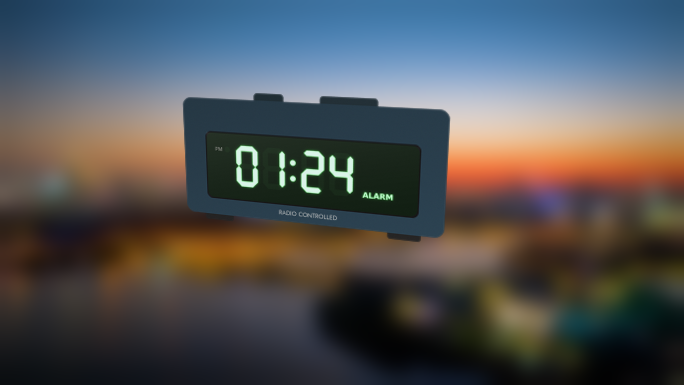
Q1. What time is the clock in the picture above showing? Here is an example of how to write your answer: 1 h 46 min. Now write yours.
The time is 1 h 24 min
